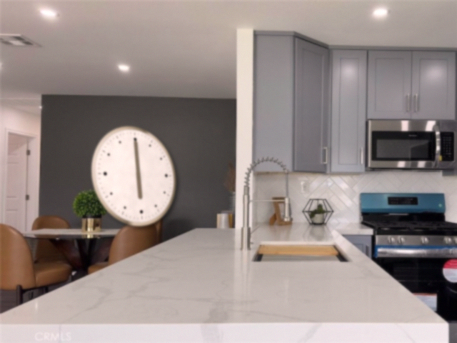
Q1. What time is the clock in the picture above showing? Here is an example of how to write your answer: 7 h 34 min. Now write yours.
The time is 6 h 00 min
